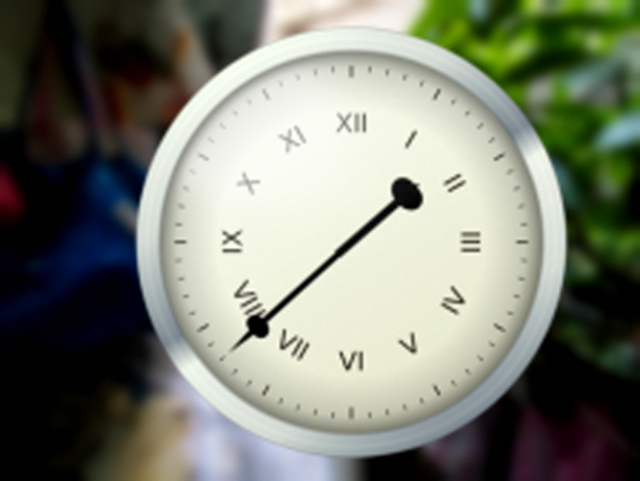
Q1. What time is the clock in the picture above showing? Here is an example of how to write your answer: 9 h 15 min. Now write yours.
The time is 1 h 38 min
